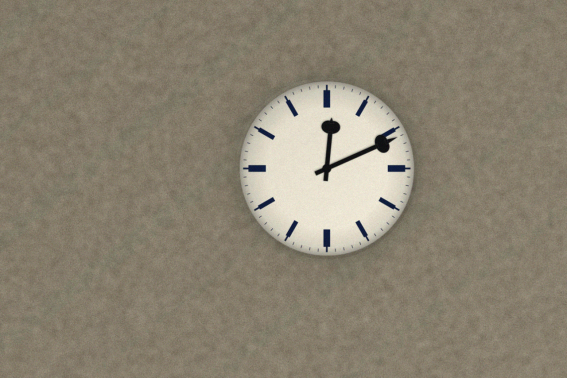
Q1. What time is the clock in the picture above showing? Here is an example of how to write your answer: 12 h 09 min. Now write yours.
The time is 12 h 11 min
